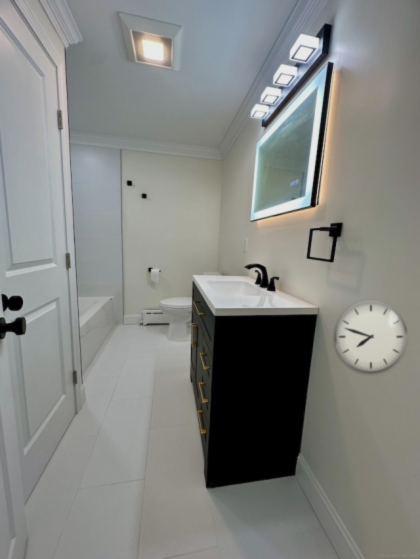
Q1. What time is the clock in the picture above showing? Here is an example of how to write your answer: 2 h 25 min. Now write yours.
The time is 7 h 48 min
